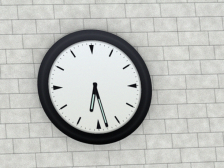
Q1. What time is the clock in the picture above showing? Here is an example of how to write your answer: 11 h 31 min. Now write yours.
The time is 6 h 28 min
